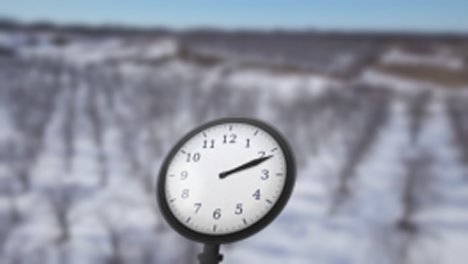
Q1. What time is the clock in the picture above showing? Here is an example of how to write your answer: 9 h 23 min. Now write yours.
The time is 2 h 11 min
